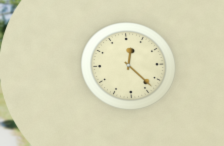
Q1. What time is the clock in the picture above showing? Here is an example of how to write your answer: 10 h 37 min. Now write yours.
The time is 12 h 23 min
